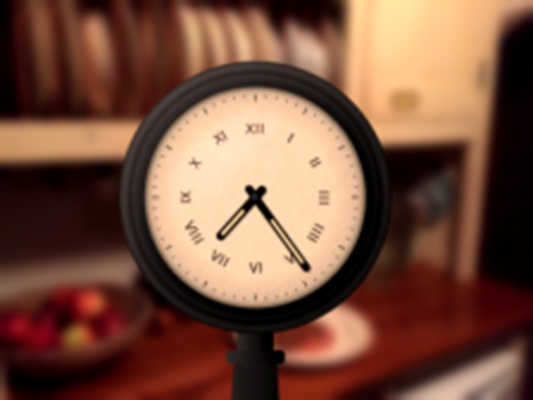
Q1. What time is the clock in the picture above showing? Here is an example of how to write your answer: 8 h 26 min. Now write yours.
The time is 7 h 24 min
